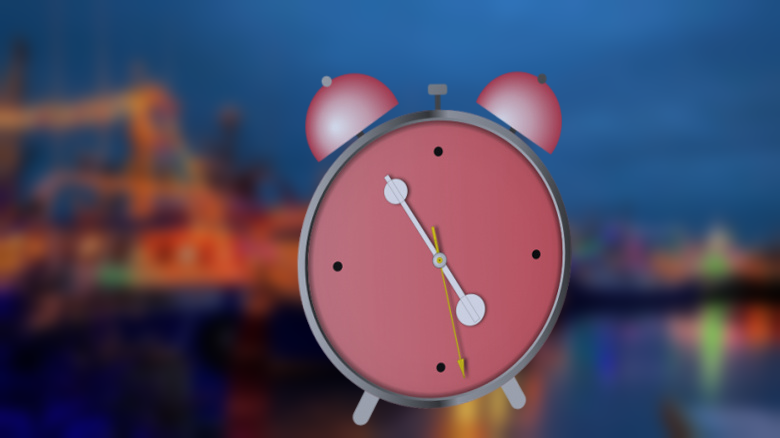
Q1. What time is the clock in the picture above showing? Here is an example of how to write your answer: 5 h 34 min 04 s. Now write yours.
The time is 4 h 54 min 28 s
